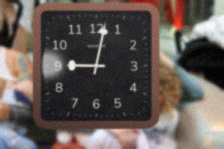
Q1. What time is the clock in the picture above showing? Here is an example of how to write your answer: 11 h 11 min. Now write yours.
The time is 9 h 02 min
